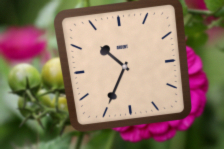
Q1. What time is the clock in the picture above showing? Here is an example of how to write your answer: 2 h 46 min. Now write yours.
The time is 10 h 35 min
